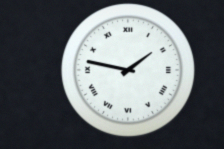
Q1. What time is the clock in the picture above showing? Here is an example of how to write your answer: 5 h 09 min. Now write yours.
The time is 1 h 47 min
